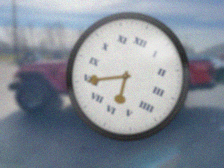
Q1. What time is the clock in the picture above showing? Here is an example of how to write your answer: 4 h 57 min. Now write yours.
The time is 5 h 40 min
